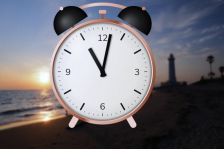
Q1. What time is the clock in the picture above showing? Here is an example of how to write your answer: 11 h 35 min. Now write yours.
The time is 11 h 02 min
